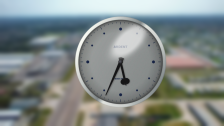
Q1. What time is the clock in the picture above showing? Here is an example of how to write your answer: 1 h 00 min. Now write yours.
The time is 5 h 34 min
